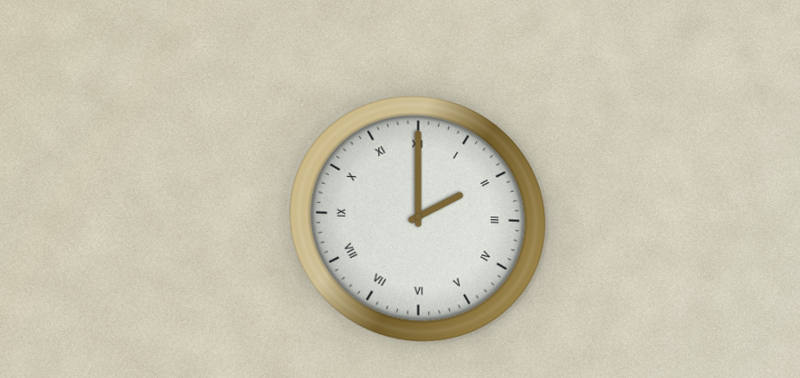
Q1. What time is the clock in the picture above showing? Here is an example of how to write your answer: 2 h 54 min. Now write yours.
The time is 2 h 00 min
